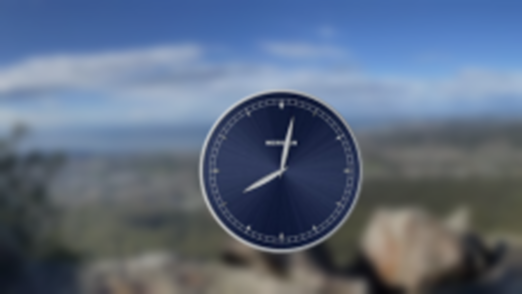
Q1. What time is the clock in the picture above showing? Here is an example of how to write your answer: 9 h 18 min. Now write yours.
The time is 8 h 02 min
